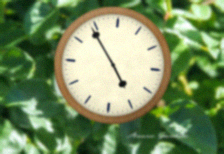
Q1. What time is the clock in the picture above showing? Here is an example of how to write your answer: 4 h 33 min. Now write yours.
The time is 4 h 54 min
